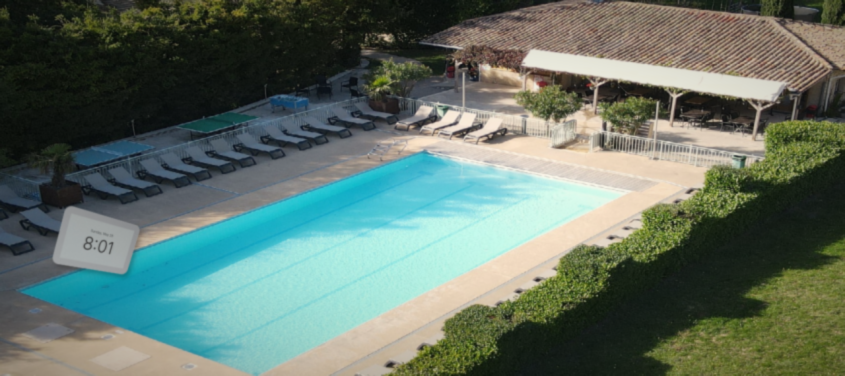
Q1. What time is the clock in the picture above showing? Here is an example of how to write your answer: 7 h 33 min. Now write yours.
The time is 8 h 01 min
